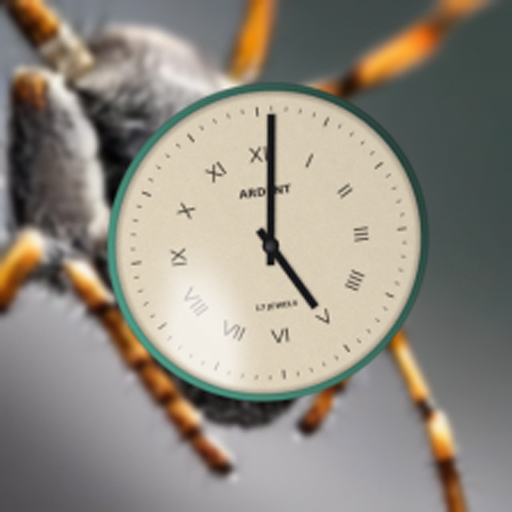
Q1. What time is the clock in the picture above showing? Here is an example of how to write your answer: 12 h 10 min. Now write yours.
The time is 5 h 01 min
